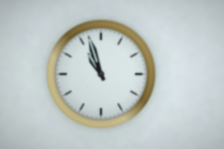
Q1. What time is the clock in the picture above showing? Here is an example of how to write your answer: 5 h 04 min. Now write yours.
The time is 10 h 57 min
